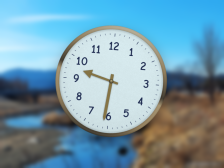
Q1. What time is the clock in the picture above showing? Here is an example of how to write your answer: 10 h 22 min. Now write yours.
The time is 9 h 31 min
